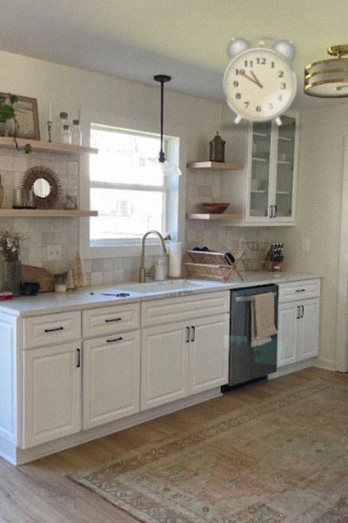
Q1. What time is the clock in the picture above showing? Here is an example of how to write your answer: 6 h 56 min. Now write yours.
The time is 10 h 50 min
